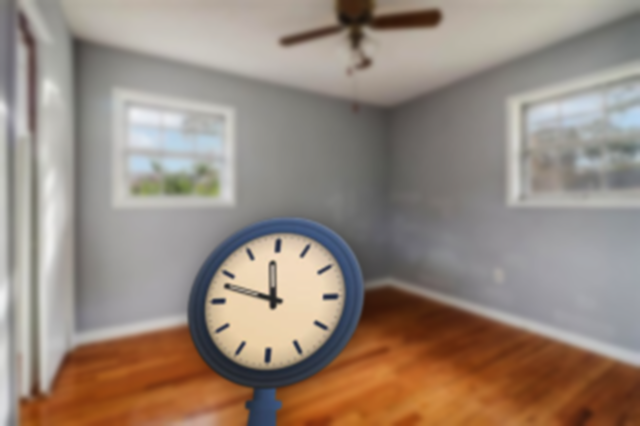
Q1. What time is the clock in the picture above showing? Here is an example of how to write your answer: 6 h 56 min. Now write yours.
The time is 11 h 48 min
